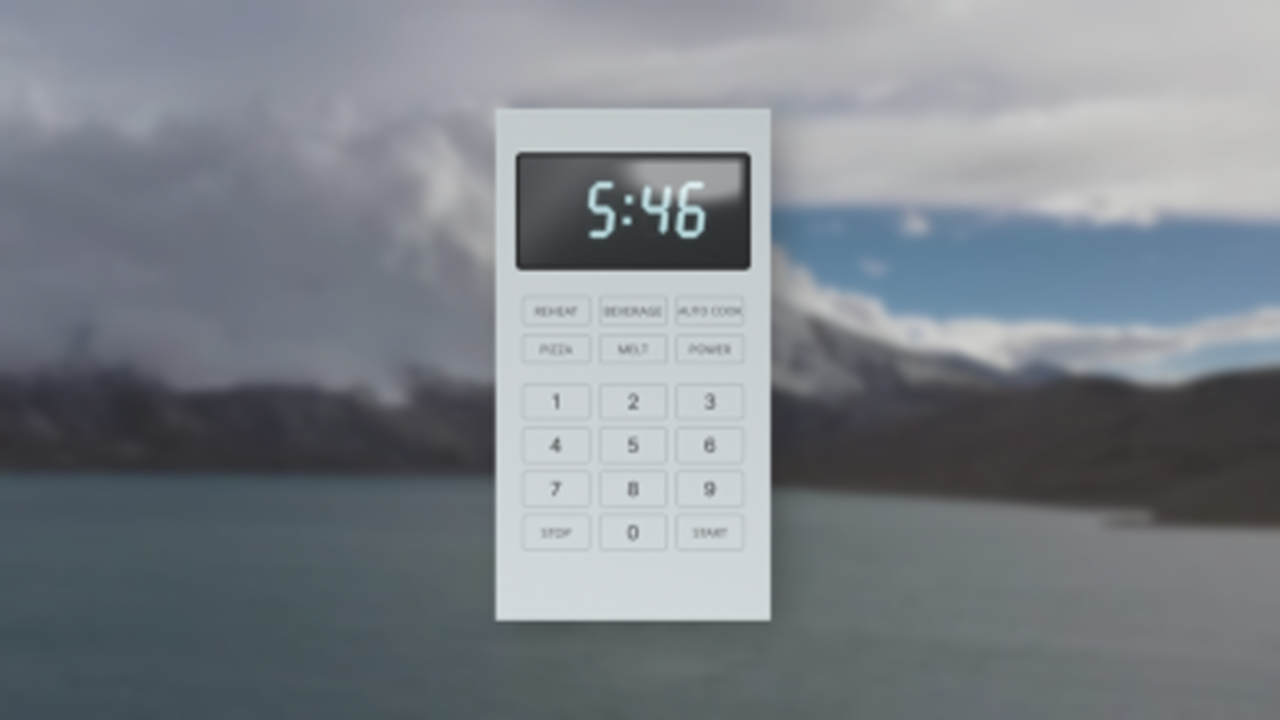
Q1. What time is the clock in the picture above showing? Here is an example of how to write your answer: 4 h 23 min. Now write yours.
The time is 5 h 46 min
